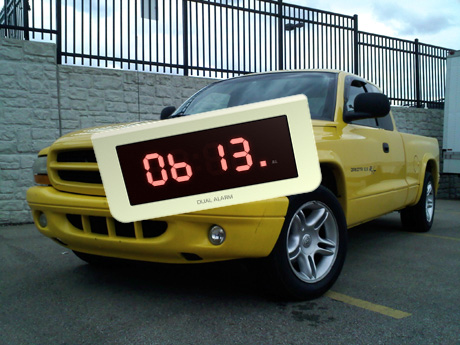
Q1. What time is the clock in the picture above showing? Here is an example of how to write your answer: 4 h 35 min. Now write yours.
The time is 6 h 13 min
